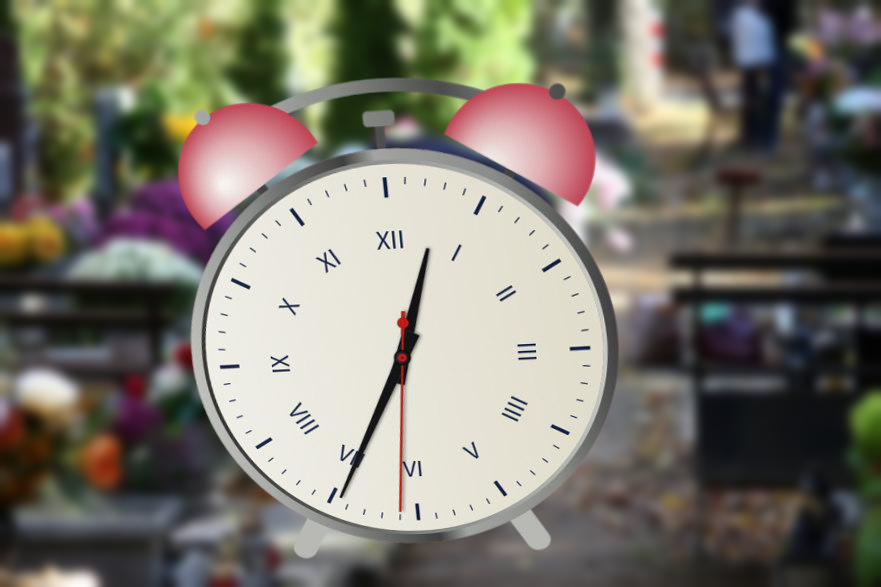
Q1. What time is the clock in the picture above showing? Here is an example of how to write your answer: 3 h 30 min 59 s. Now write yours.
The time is 12 h 34 min 31 s
